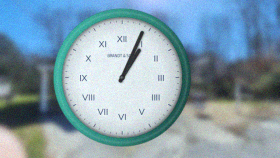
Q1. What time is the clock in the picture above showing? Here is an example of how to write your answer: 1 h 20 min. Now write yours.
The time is 1 h 04 min
